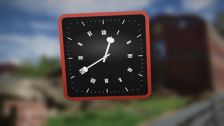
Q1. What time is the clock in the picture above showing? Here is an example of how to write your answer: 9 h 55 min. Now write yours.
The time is 12 h 40 min
